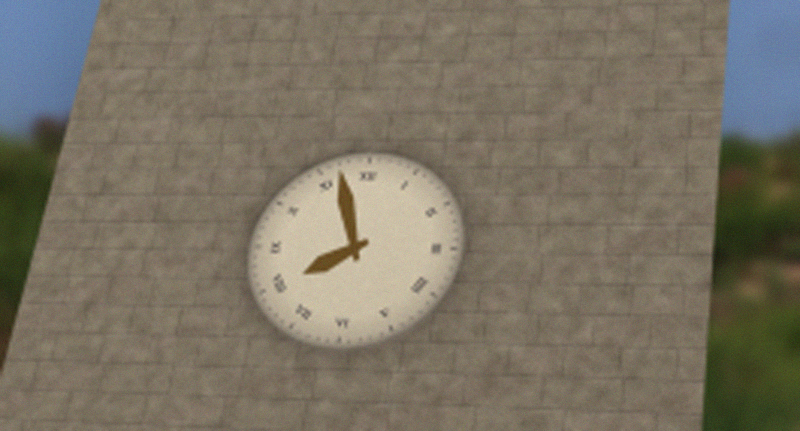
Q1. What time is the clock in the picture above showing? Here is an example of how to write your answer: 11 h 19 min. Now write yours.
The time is 7 h 57 min
